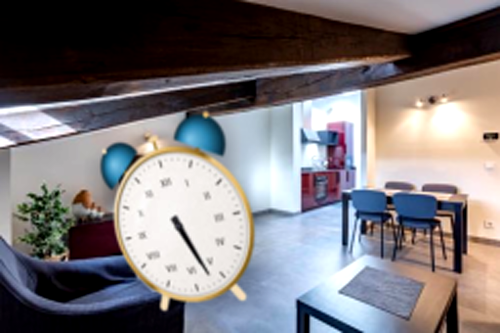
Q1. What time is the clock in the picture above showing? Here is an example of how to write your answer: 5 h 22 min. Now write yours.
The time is 5 h 27 min
